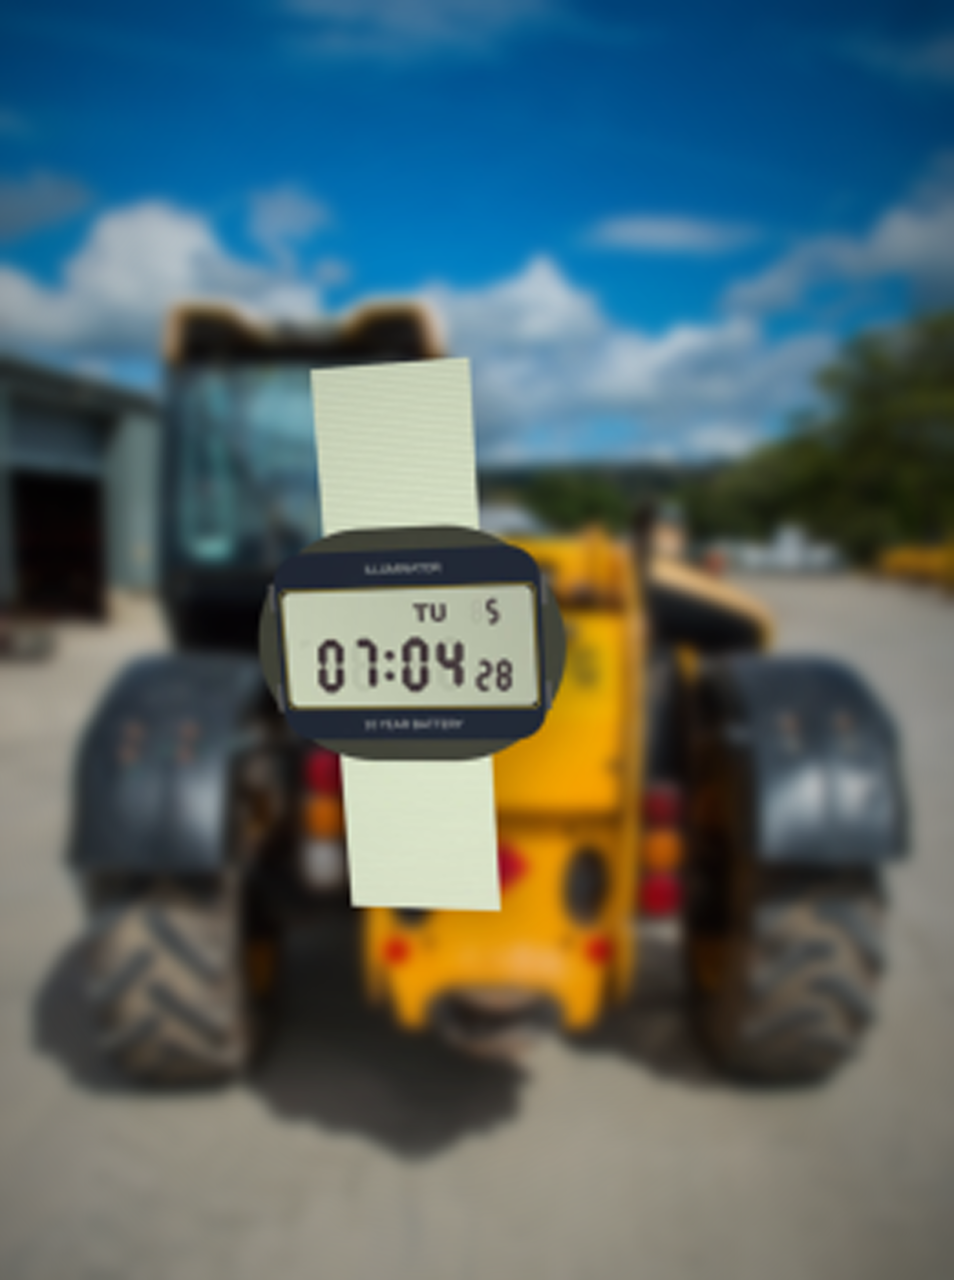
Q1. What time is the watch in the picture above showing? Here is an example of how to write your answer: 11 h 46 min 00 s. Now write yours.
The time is 7 h 04 min 28 s
